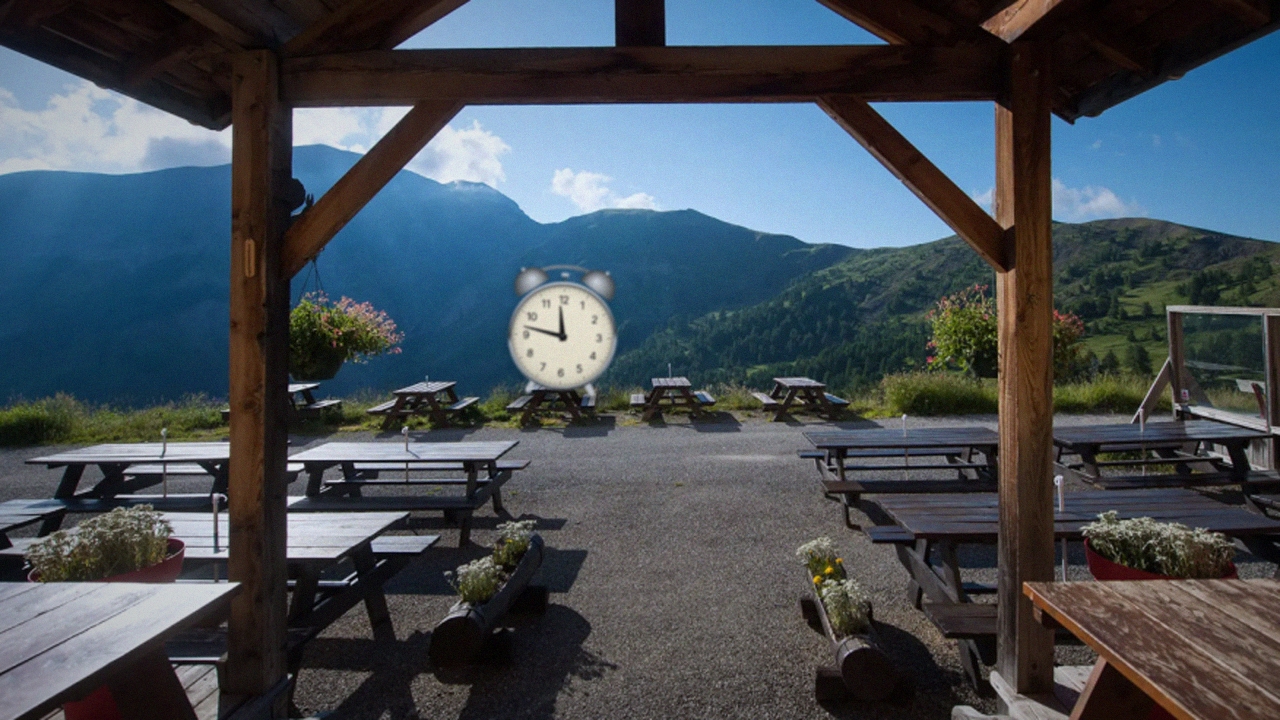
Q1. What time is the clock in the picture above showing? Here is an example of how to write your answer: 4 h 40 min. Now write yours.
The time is 11 h 47 min
